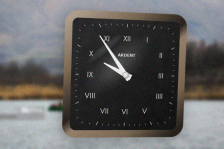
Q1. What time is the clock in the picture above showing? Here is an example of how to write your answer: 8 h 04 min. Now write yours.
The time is 9 h 54 min
